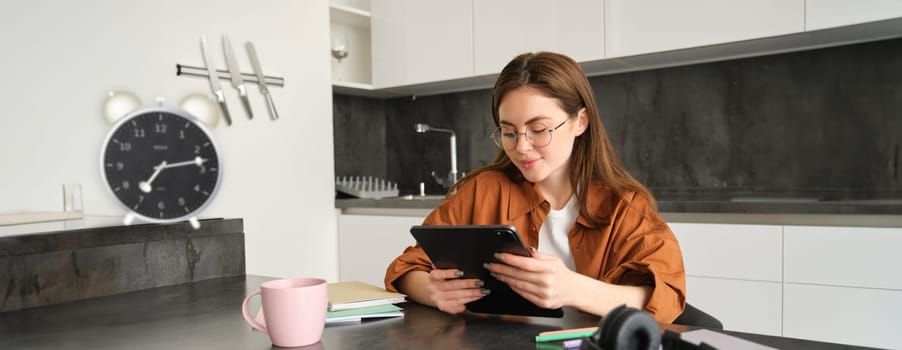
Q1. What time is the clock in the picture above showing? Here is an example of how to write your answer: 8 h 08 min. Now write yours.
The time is 7 h 13 min
